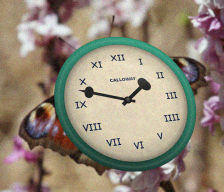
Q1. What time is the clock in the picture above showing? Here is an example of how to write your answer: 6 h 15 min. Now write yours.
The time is 1 h 48 min
